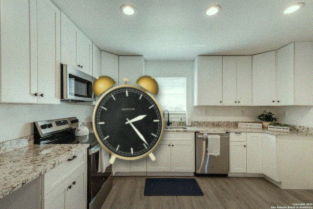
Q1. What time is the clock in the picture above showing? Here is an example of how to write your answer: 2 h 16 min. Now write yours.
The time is 2 h 24 min
